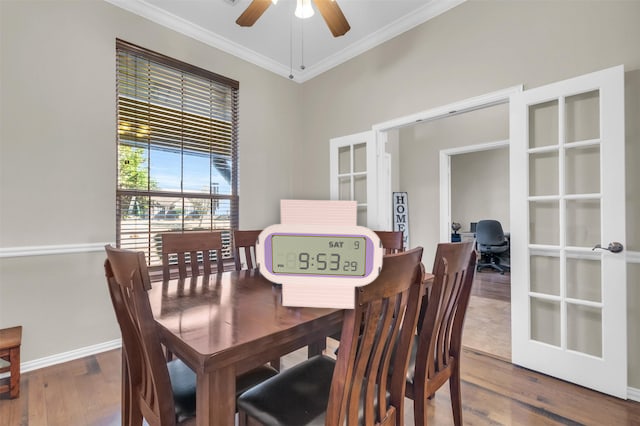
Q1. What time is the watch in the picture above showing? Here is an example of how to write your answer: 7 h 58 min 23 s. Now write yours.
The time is 9 h 53 min 29 s
